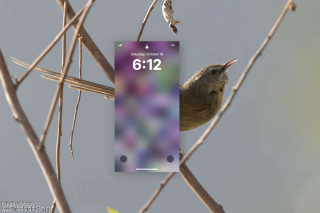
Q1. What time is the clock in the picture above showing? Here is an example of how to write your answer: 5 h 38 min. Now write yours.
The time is 6 h 12 min
